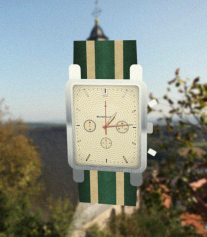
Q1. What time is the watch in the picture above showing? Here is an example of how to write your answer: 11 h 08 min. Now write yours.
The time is 1 h 14 min
